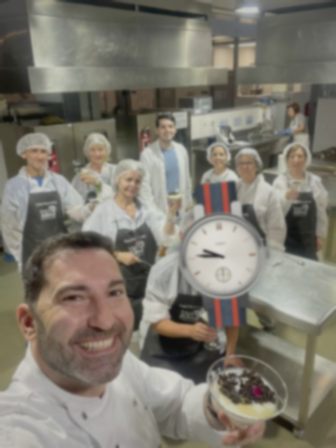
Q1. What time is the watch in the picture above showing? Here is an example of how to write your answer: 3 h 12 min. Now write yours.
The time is 9 h 46 min
